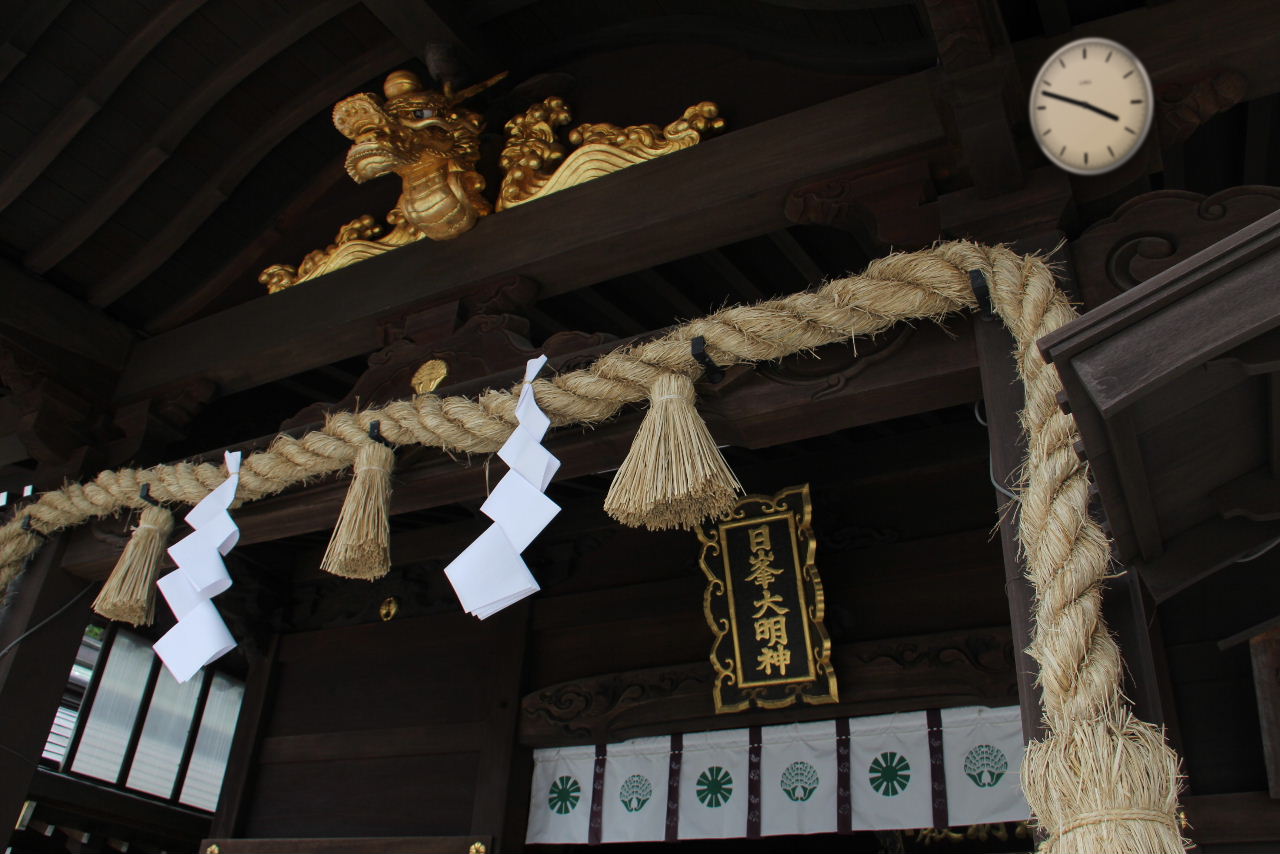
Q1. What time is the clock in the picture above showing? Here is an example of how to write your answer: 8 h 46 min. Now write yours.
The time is 3 h 48 min
